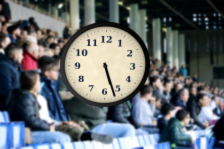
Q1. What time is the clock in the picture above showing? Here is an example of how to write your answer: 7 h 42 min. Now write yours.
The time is 5 h 27 min
